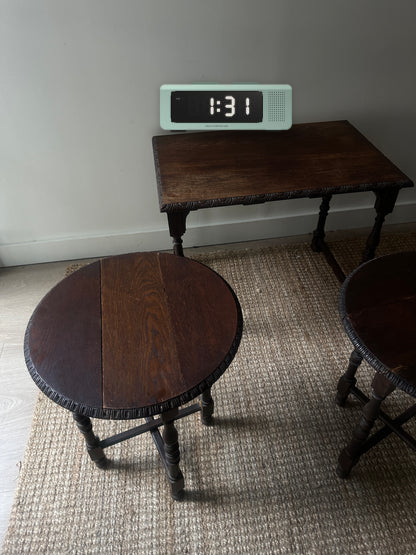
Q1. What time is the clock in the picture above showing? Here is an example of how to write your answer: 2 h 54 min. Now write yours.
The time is 1 h 31 min
